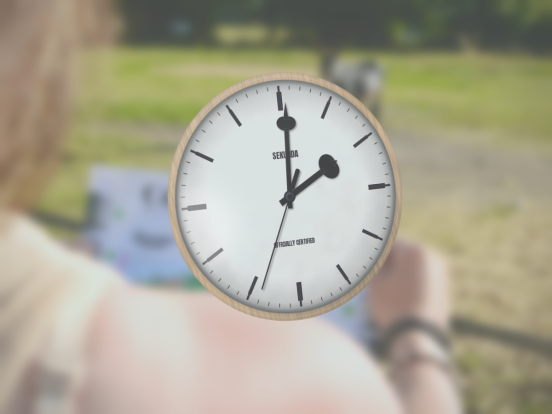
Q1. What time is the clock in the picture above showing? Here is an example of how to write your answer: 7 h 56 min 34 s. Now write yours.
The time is 2 h 00 min 34 s
